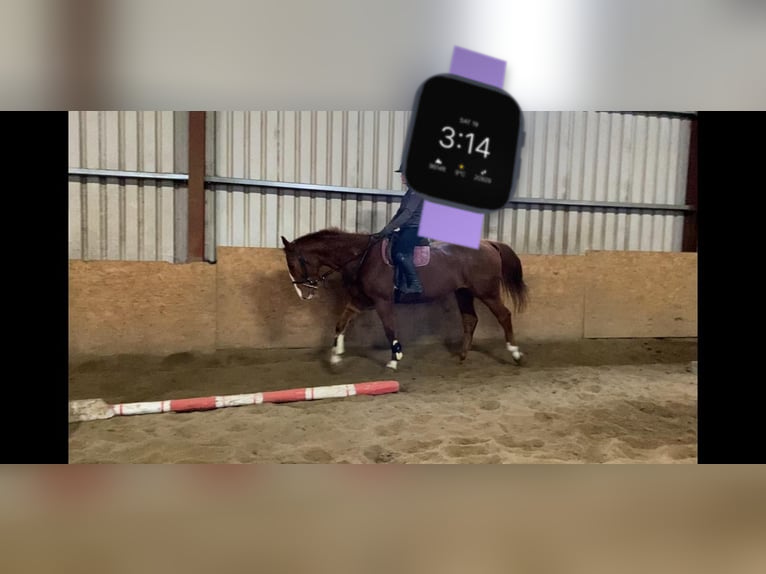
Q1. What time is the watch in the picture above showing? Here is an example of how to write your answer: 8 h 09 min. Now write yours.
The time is 3 h 14 min
